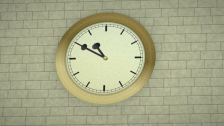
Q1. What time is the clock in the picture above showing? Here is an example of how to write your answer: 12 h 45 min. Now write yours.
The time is 10 h 50 min
